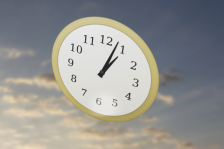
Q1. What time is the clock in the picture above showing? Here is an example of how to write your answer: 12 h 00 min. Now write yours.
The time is 1 h 03 min
